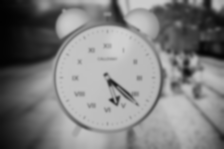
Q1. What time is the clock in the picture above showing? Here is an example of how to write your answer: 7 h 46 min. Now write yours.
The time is 5 h 22 min
